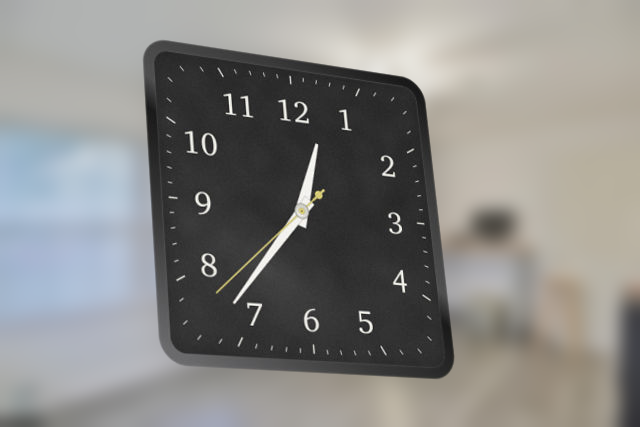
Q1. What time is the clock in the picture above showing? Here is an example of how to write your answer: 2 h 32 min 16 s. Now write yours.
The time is 12 h 36 min 38 s
